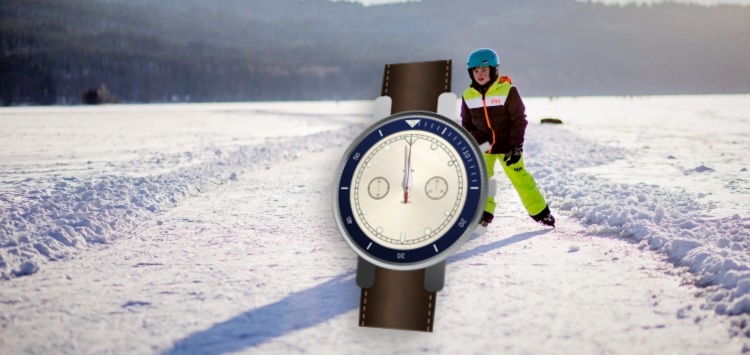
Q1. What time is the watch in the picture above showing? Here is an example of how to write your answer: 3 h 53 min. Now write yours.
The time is 11 h 59 min
